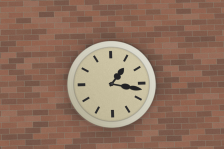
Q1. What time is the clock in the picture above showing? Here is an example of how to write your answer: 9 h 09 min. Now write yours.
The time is 1 h 17 min
